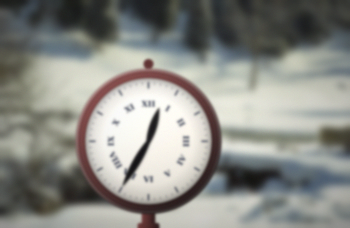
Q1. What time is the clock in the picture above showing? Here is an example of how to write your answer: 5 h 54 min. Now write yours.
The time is 12 h 35 min
